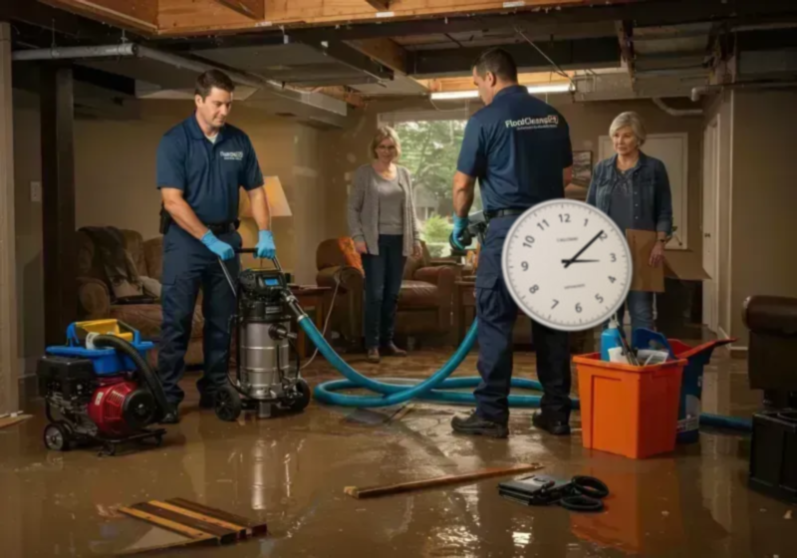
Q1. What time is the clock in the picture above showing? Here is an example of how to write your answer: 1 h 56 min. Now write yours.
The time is 3 h 09 min
